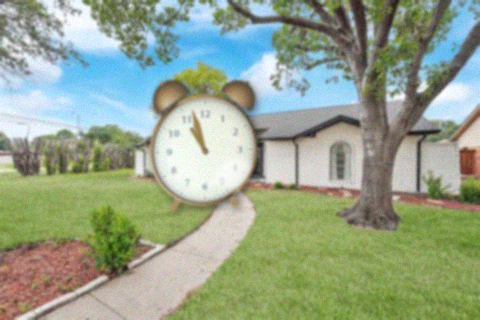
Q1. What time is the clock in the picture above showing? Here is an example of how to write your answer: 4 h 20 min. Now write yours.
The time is 10 h 57 min
